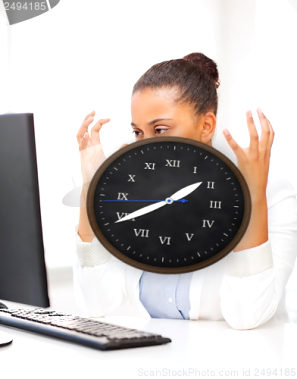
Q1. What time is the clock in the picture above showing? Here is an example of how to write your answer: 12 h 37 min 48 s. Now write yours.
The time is 1 h 39 min 44 s
